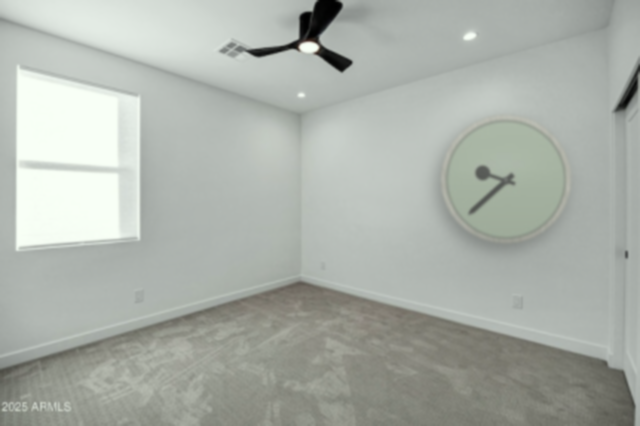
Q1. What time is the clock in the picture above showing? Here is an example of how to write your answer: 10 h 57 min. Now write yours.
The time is 9 h 38 min
